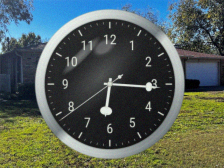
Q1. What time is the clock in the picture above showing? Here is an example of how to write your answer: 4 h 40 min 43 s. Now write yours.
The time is 6 h 15 min 39 s
